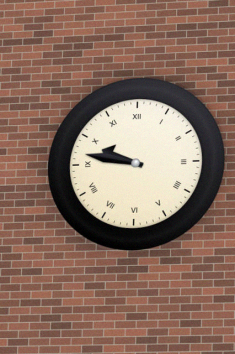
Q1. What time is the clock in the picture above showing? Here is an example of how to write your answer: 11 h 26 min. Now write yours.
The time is 9 h 47 min
